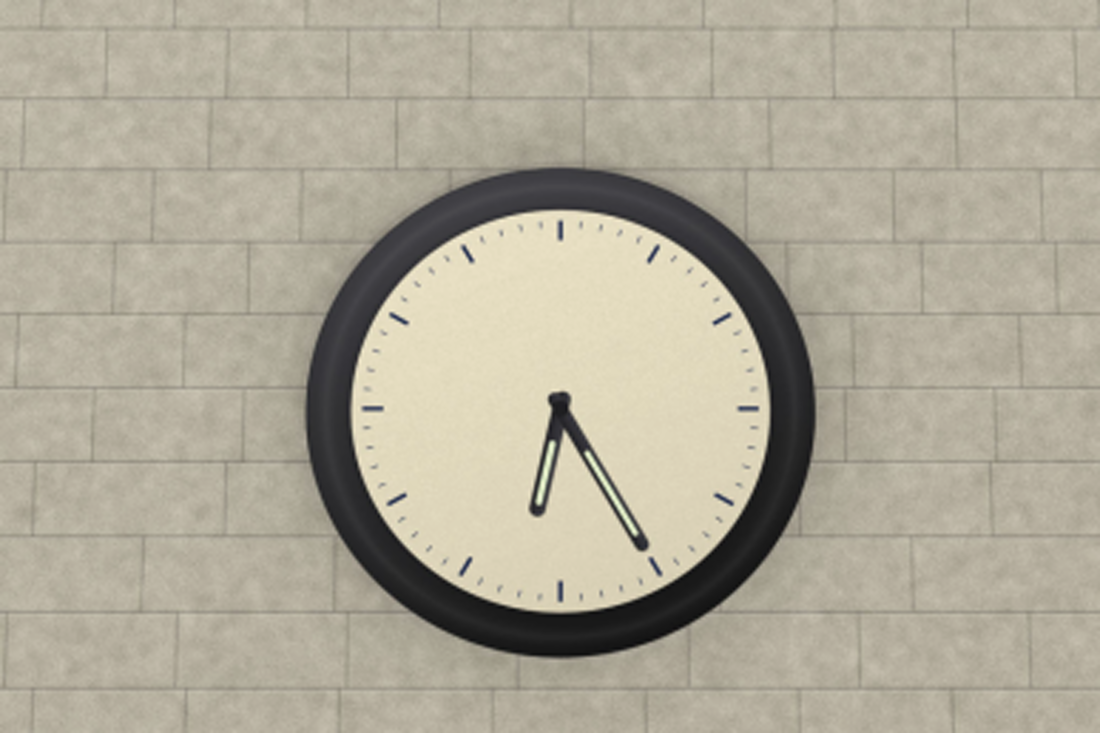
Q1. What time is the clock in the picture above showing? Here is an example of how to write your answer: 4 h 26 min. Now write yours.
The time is 6 h 25 min
